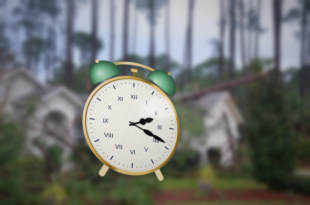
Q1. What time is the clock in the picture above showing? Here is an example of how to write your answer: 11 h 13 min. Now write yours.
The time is 2 h 19 min
